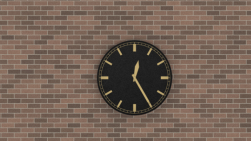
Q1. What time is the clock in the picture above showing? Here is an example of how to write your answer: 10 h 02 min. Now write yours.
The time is 12 h 25 min
